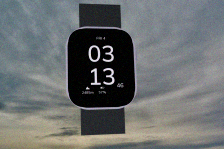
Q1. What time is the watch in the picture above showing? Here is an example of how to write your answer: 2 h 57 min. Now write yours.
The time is 3 h 13 min
